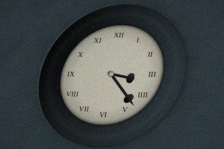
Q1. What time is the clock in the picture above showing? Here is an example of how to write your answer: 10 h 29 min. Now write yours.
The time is 3 h 23 min
